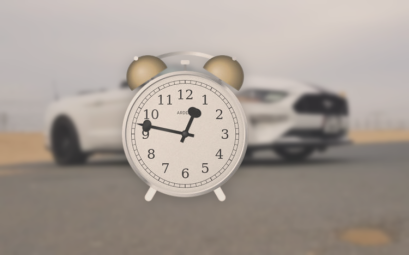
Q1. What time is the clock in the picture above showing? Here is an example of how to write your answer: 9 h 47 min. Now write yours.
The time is 12 h 47 min
